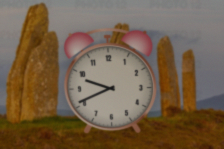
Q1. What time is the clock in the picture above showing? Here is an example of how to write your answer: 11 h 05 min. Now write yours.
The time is 9 h 41 min
